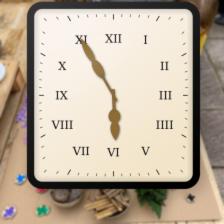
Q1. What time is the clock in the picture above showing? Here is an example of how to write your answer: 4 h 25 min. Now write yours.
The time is 5 h 55 min
